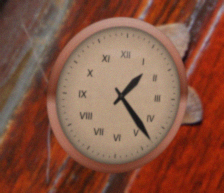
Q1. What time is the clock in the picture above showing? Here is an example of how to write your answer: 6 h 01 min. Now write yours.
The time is 1 h 23 min
